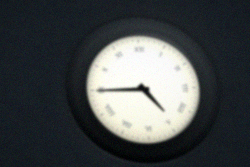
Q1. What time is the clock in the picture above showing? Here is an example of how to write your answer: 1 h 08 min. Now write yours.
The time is 4 h 45 min
